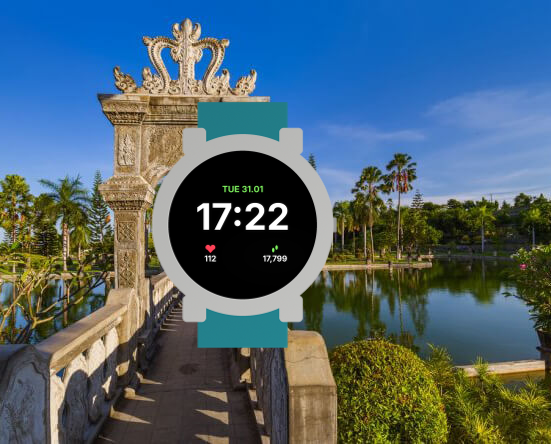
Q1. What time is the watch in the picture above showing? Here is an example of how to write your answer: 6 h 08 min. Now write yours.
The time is 17 h 22 min
